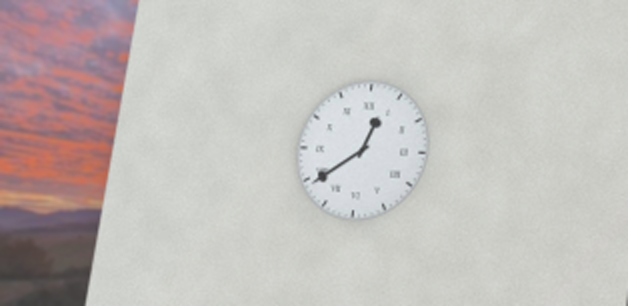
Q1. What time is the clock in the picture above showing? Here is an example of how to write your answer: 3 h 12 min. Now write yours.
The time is 12 h 39 min
